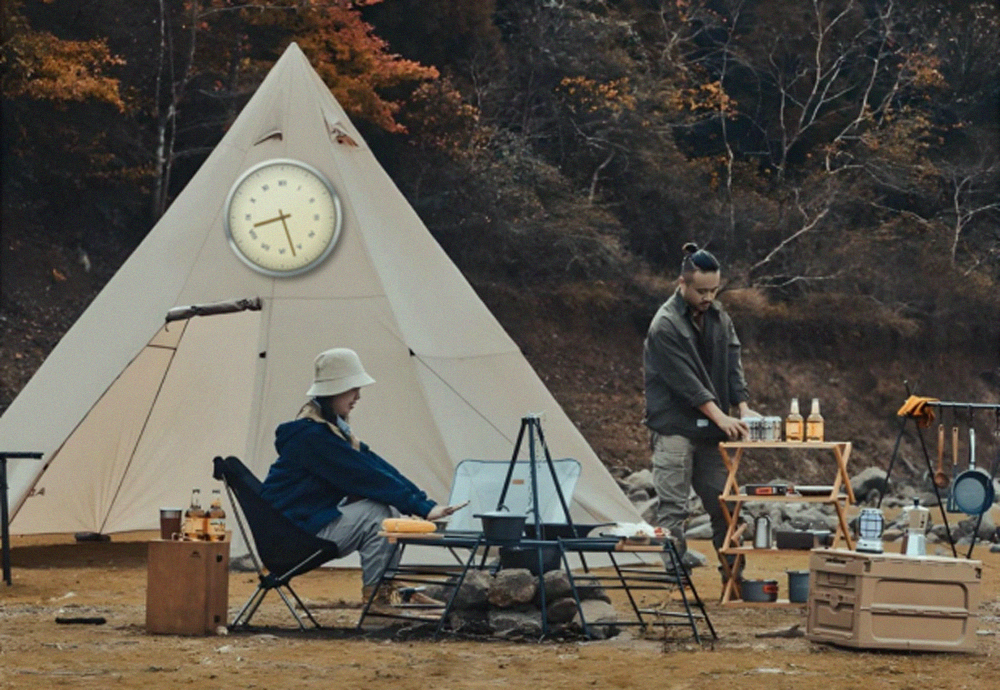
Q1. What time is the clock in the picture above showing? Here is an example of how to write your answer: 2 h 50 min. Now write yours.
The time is 8 h 27 min
